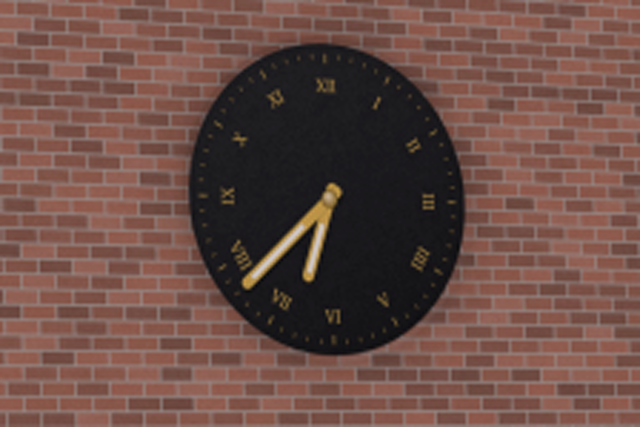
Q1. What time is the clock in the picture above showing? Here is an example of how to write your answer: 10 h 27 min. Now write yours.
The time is 6 h 38 min
